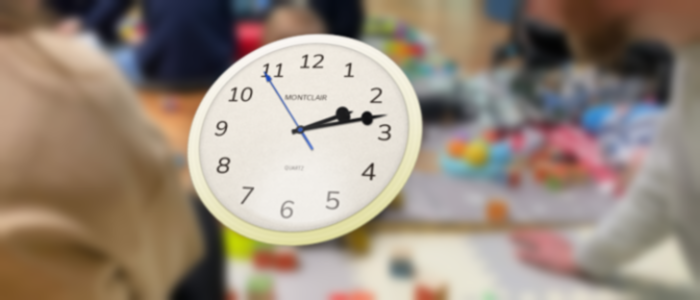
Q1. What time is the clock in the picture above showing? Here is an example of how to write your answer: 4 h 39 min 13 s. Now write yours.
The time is 2 h 12 min 54 s
